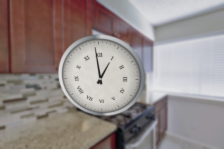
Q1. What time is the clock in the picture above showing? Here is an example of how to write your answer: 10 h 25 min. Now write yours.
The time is 12 h 59 min
